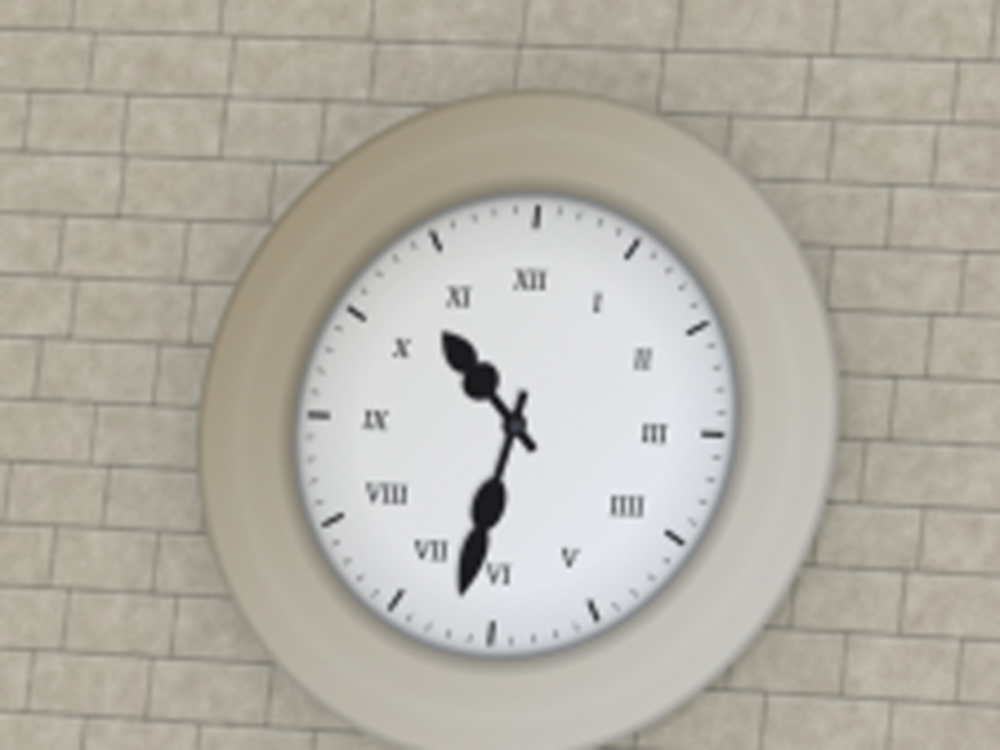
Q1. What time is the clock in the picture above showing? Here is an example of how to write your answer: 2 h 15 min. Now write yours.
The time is 10 h 32 min
